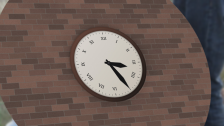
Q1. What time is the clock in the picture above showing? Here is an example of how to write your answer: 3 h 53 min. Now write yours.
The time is 3 h 25 min
